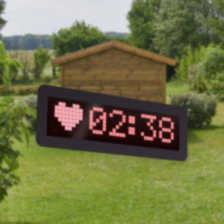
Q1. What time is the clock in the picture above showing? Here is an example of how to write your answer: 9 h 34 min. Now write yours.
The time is 2 h 38 min
